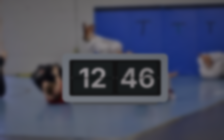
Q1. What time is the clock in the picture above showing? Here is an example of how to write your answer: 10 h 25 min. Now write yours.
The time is 12 h 46 min
